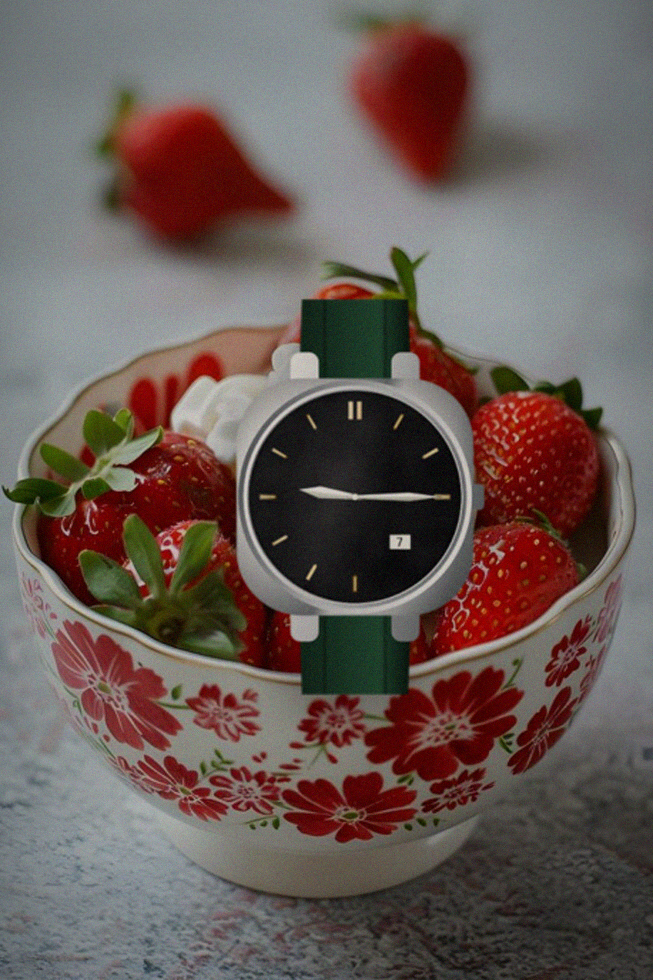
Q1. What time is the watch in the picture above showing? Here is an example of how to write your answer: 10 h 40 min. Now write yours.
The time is 9 h 15 min
